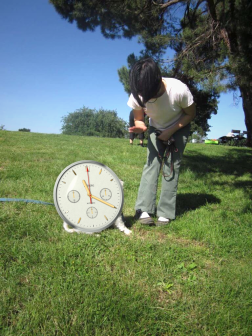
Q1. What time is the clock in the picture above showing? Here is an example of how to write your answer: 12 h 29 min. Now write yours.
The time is 11 h 20 min
